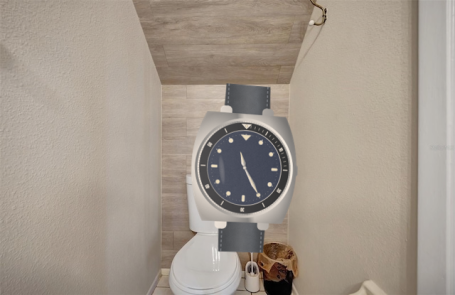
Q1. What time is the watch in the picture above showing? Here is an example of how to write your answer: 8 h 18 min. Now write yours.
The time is 11 h 25 min
